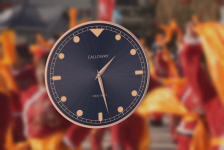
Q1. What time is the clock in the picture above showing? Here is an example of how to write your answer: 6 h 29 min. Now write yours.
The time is 1 h 28 min
